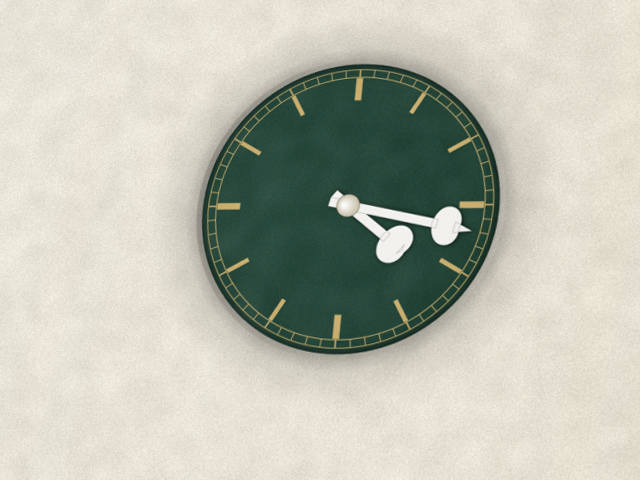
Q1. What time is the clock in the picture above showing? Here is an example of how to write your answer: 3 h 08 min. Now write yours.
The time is 4 h 17 min
